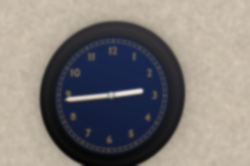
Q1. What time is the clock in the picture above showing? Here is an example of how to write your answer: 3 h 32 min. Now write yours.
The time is 2 h 44 min
